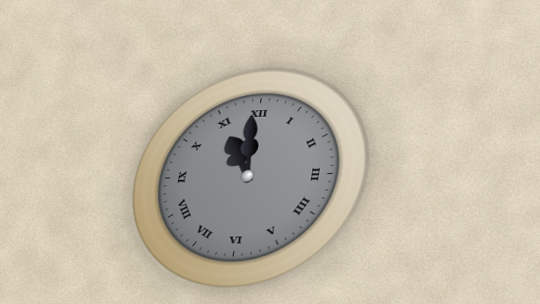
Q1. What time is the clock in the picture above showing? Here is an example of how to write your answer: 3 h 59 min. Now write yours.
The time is 10 h 59 min
